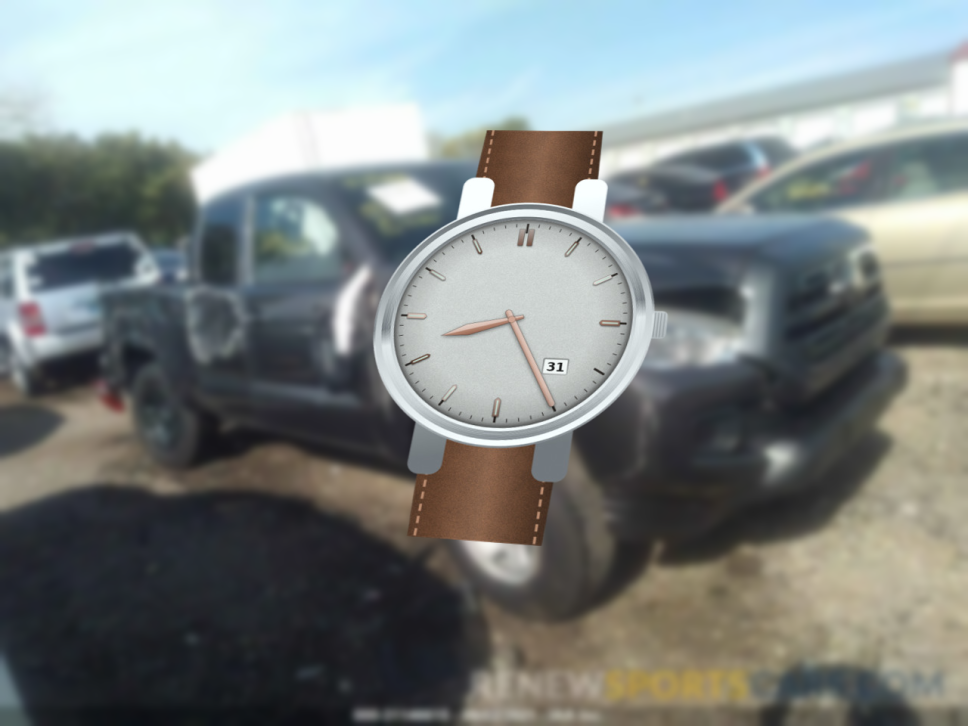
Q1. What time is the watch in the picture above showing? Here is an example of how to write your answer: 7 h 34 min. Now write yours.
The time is 8 h 25 min
